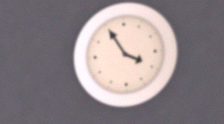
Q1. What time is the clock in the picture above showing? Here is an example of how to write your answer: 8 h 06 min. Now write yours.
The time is 3 h 55 min
